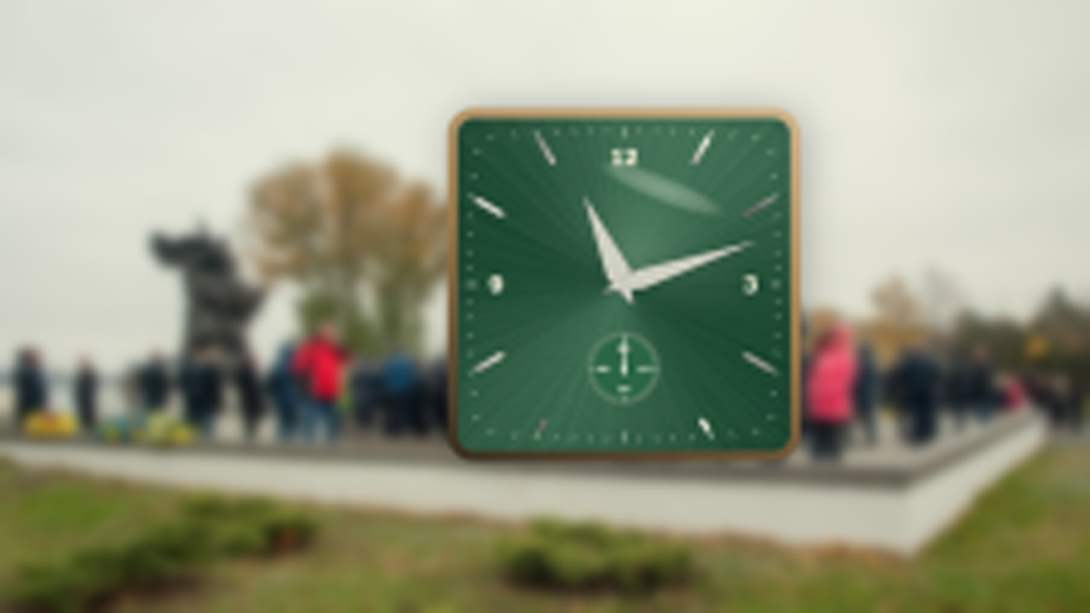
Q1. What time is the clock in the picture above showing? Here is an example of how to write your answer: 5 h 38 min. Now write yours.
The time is 11 h 12 min
